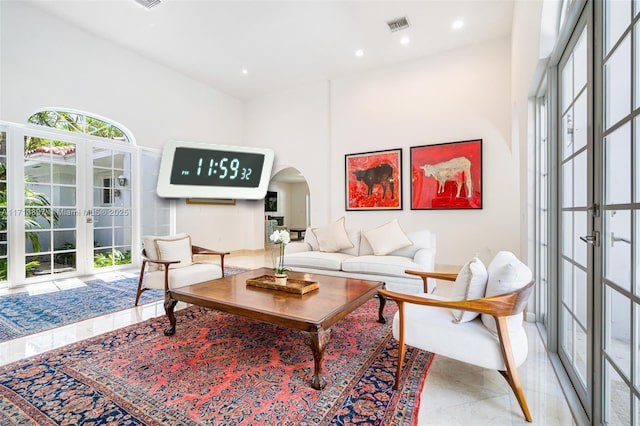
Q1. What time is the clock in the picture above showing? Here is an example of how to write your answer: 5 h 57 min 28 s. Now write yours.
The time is 11 h 59 min 32 s
